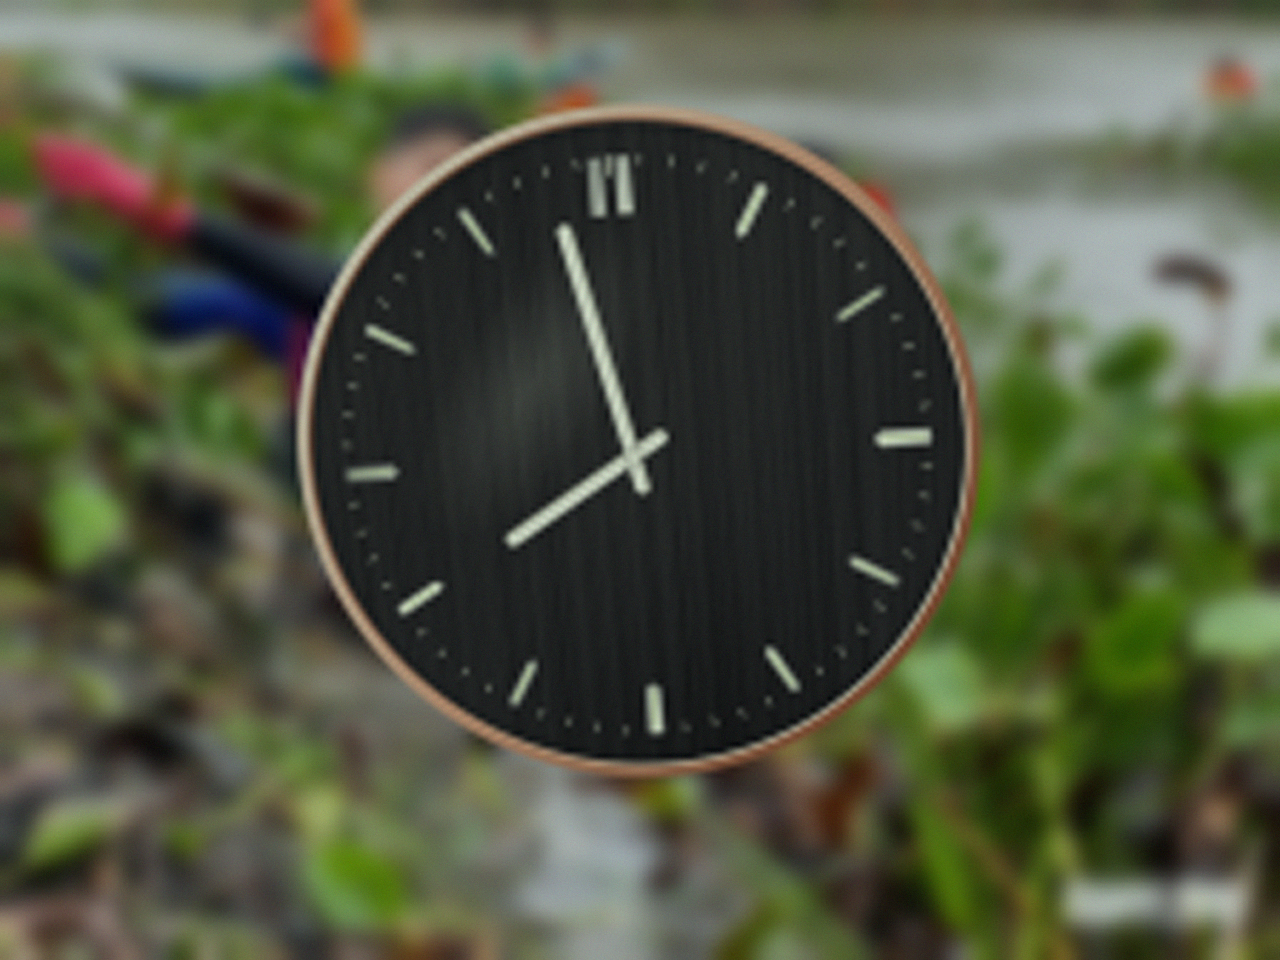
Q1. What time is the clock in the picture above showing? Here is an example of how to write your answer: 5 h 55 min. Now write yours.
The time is 7 h 58 min
